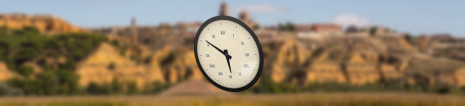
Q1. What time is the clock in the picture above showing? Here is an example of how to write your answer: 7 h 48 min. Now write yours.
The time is 5 h 51 min
